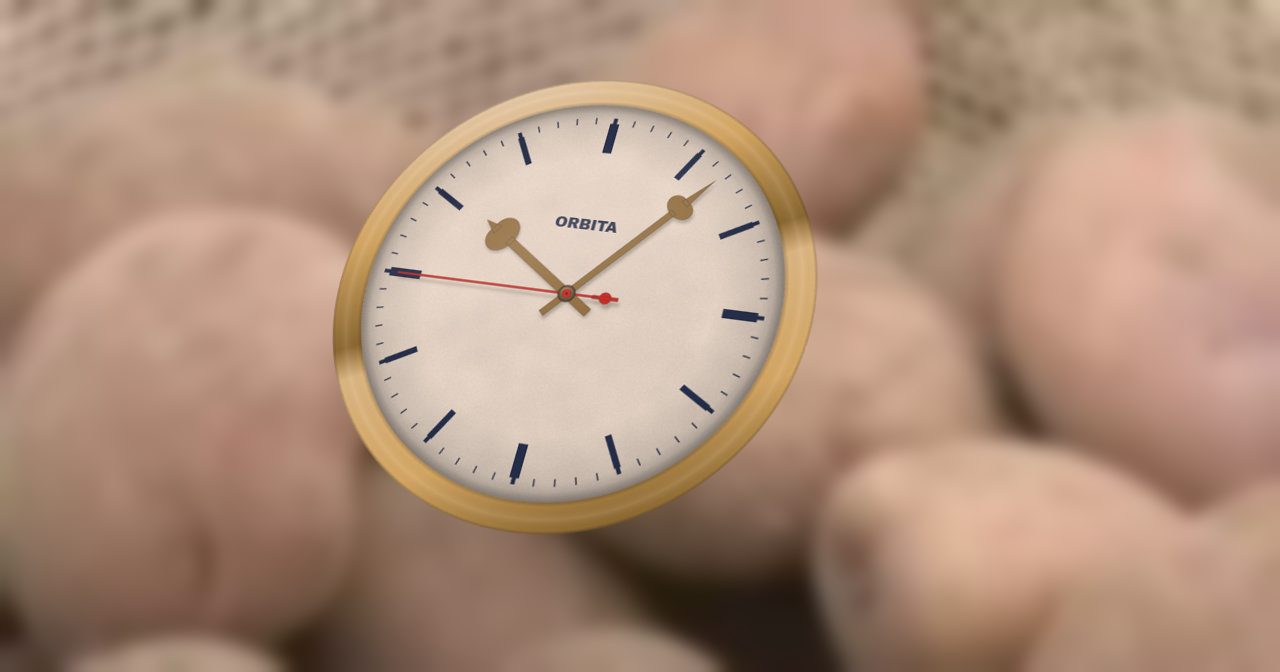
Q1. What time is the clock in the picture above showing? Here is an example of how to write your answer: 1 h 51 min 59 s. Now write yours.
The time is 10 h 06 min 45 s
